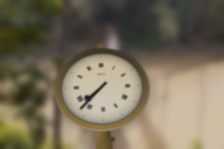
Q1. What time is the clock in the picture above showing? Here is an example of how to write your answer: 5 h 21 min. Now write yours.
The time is 7 h 37 min
